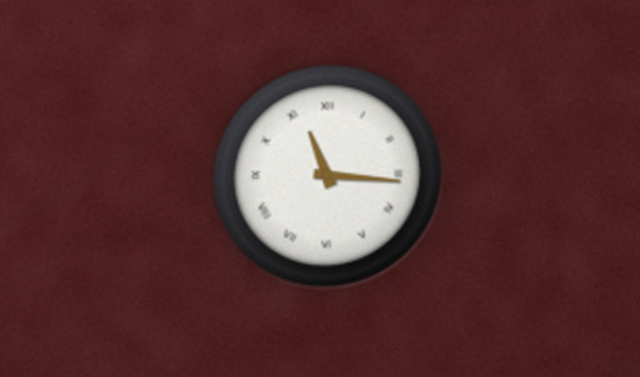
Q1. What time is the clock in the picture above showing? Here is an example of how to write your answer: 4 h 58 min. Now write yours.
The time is 11 h 16 min
